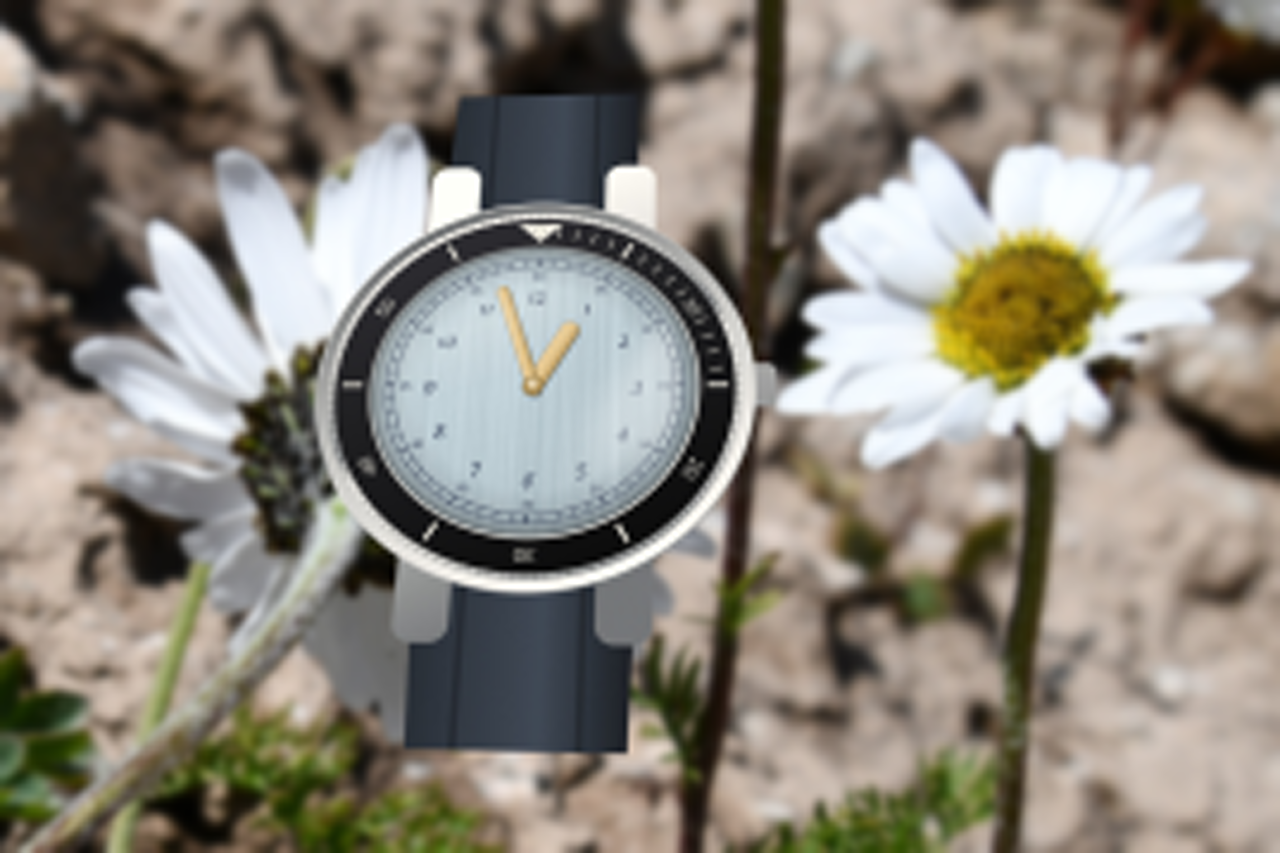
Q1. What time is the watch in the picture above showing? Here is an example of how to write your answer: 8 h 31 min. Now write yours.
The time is 12 h 57 min
